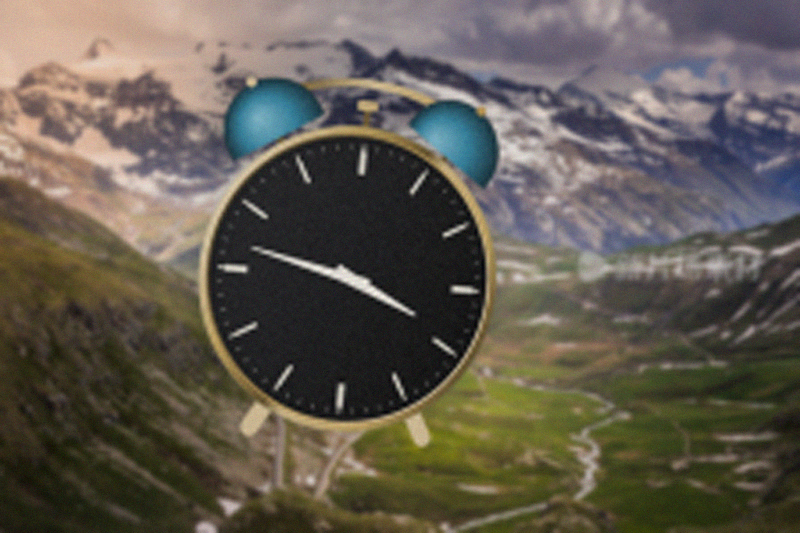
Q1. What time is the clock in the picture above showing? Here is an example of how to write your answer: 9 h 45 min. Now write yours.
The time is 3 h 47 min
